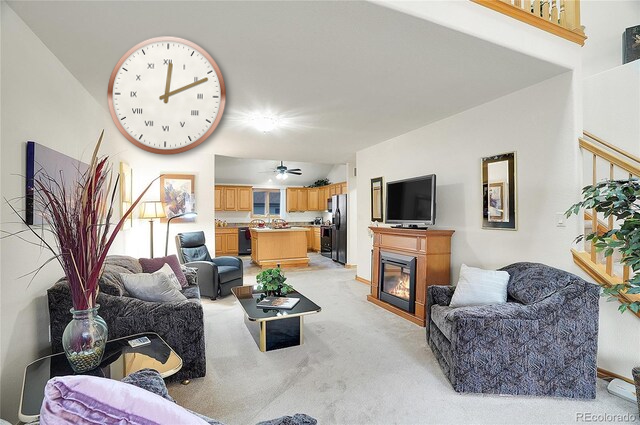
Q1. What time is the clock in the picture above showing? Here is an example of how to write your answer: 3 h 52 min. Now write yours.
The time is 12 h 11 min
